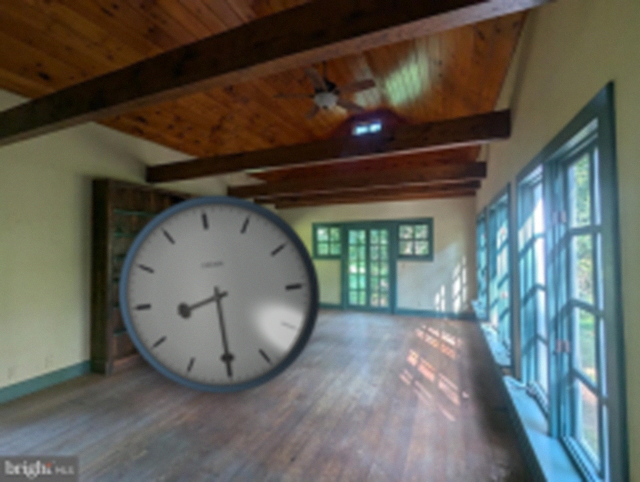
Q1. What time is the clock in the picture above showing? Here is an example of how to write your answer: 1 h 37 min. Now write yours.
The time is 8 h 30 min
